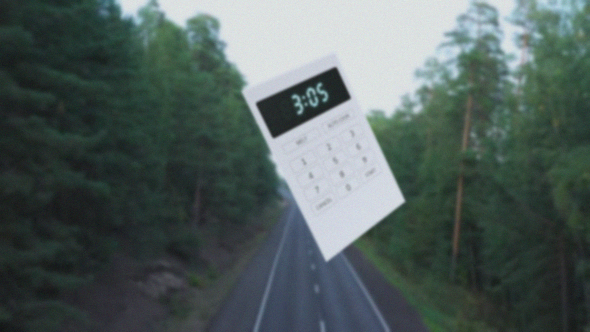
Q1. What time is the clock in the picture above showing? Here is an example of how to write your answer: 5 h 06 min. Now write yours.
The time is 3 h 05 min
